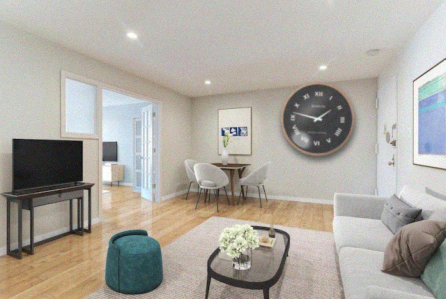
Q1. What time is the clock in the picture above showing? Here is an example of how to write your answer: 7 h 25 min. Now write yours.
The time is 1 h 47 min
